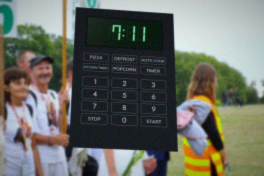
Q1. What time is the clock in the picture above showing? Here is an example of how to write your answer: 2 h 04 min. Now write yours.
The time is 7 h 11 min
